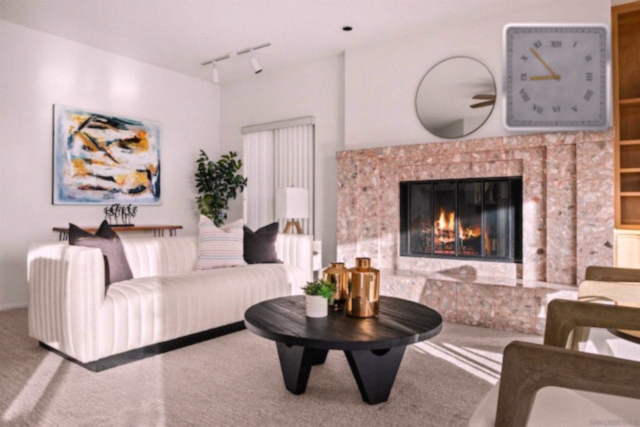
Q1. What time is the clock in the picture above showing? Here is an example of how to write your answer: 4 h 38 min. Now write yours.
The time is 8 h 53 min
